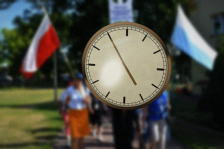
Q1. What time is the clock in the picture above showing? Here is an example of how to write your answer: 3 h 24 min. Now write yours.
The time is 4 h 55 min
